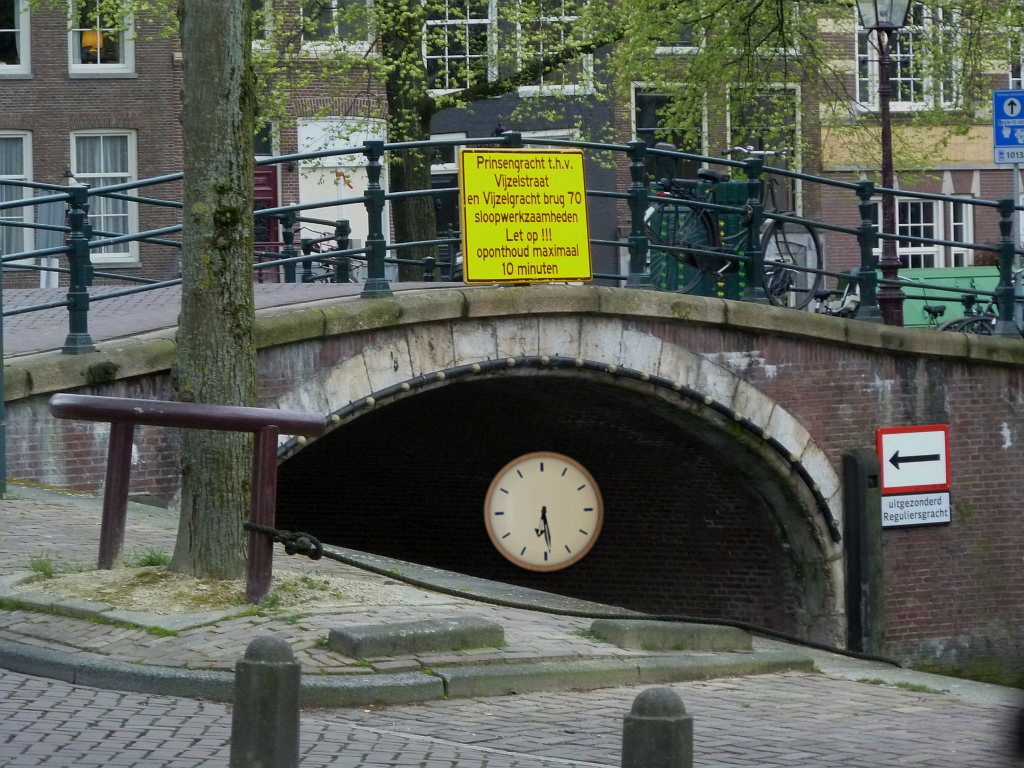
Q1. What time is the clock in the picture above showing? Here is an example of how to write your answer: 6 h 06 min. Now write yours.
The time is 6 h 29 min
